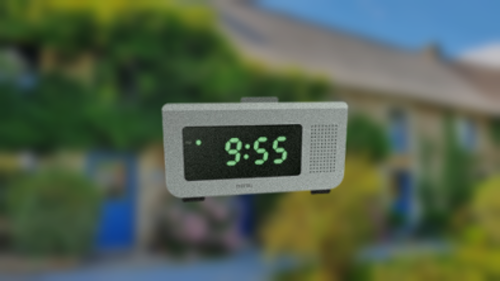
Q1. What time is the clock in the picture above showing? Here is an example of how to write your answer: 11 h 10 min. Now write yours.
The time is 9 h 55 min
